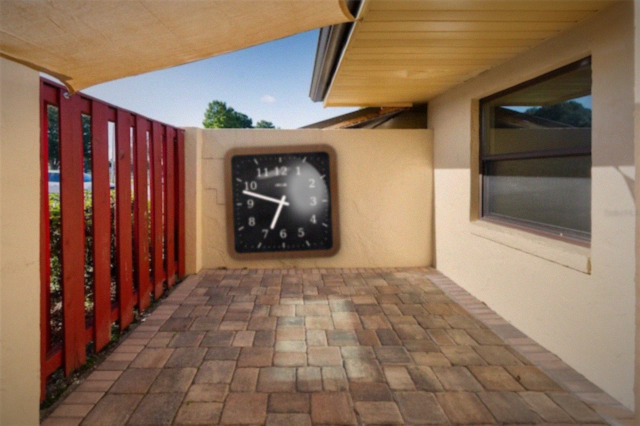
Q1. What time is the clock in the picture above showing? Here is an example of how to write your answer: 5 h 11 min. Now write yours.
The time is 6 h 48 min
